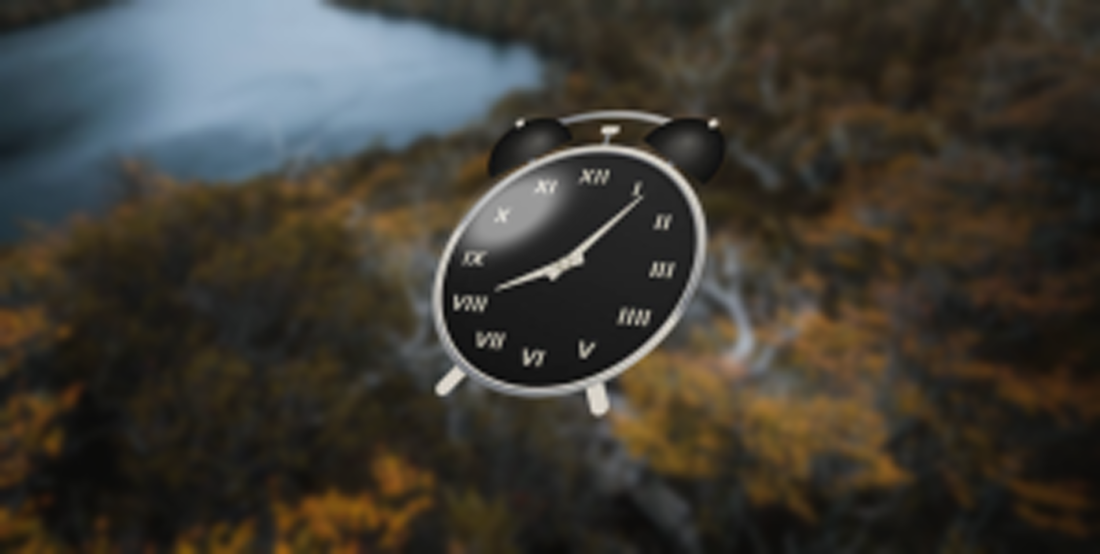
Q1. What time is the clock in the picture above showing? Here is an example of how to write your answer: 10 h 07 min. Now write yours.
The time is 8 h 06 min
